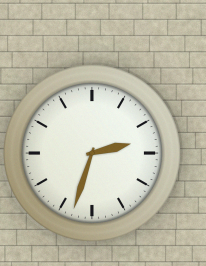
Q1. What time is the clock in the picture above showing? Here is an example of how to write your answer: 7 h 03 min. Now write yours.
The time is 2 h 33 min
